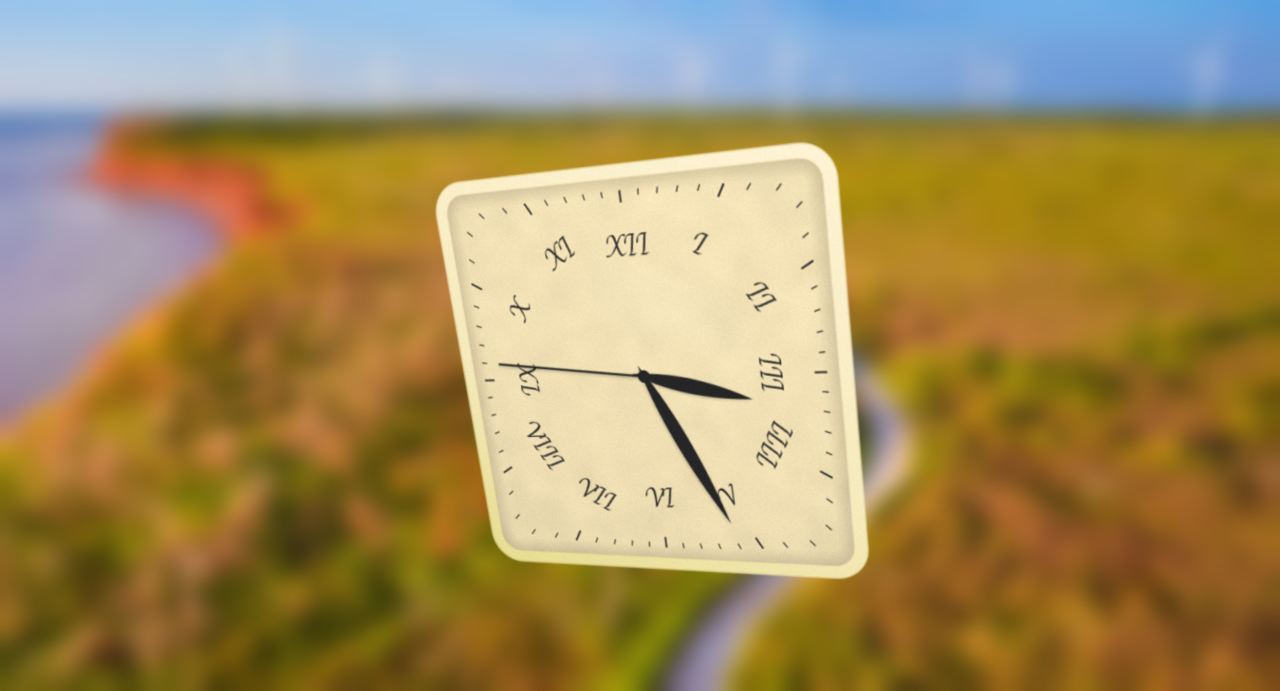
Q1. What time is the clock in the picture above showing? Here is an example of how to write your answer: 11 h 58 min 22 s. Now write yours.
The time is 3 h 25 min 46 s
